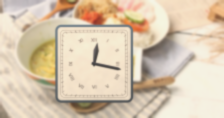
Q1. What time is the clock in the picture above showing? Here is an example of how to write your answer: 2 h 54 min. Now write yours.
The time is 12 h 17 min
